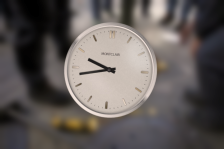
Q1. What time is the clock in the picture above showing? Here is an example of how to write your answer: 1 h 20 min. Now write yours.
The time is 9 h 43 min
